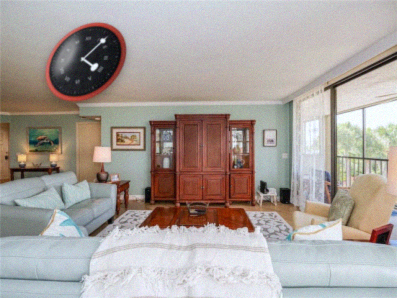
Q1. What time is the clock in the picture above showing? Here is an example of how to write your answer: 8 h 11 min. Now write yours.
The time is 4 h 07 min
